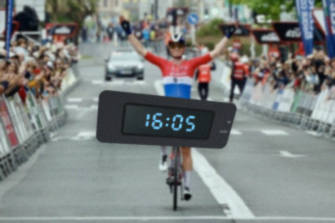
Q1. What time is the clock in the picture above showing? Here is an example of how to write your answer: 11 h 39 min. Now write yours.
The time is 16 h 05 min
